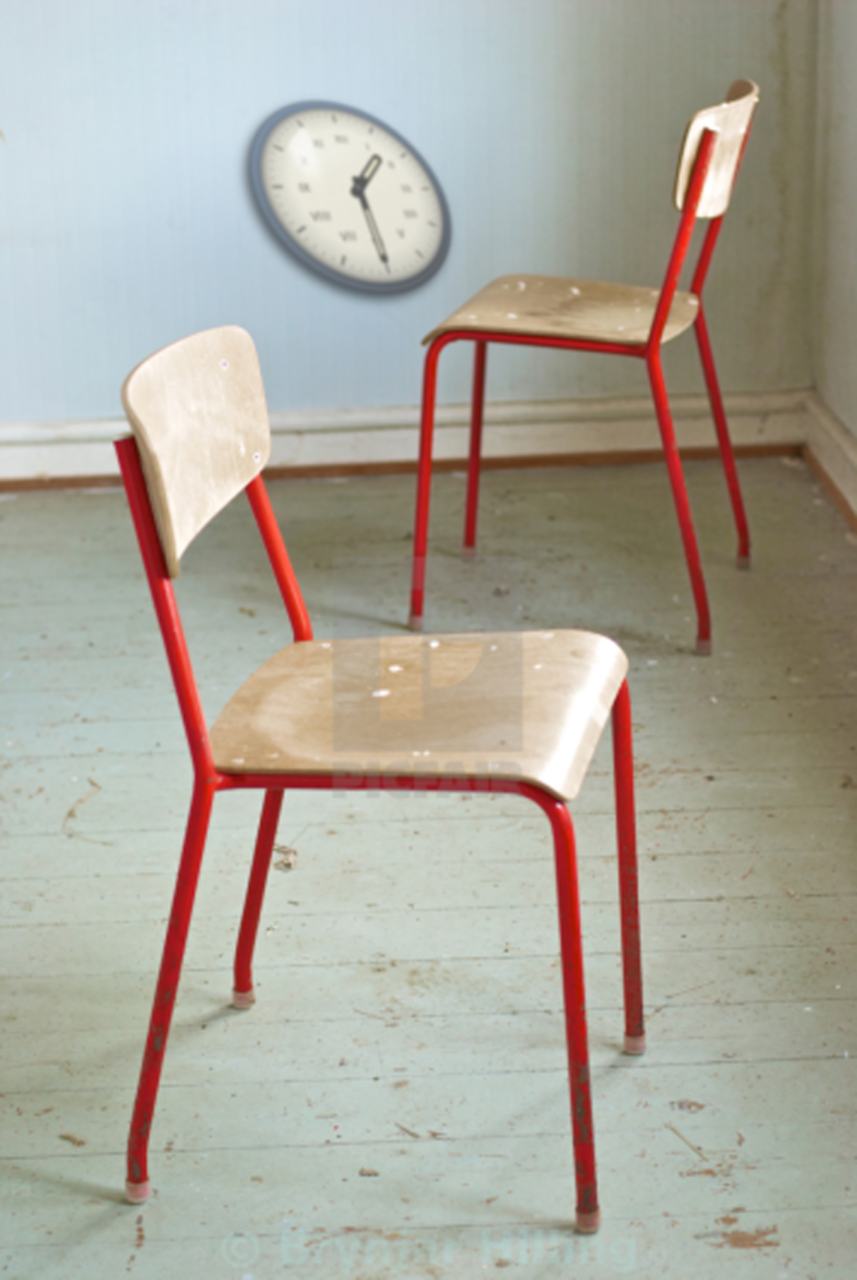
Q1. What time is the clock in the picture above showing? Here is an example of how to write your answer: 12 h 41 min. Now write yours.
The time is 1 h 30 min
